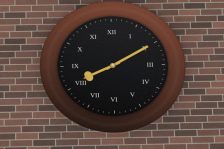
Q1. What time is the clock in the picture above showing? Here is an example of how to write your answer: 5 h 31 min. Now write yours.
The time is 8 h 10 min
